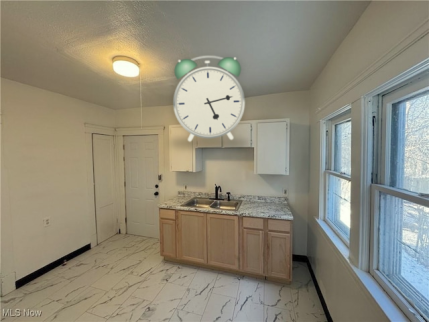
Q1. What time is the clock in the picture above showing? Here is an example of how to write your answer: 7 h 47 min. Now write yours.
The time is 5 h 13 min
